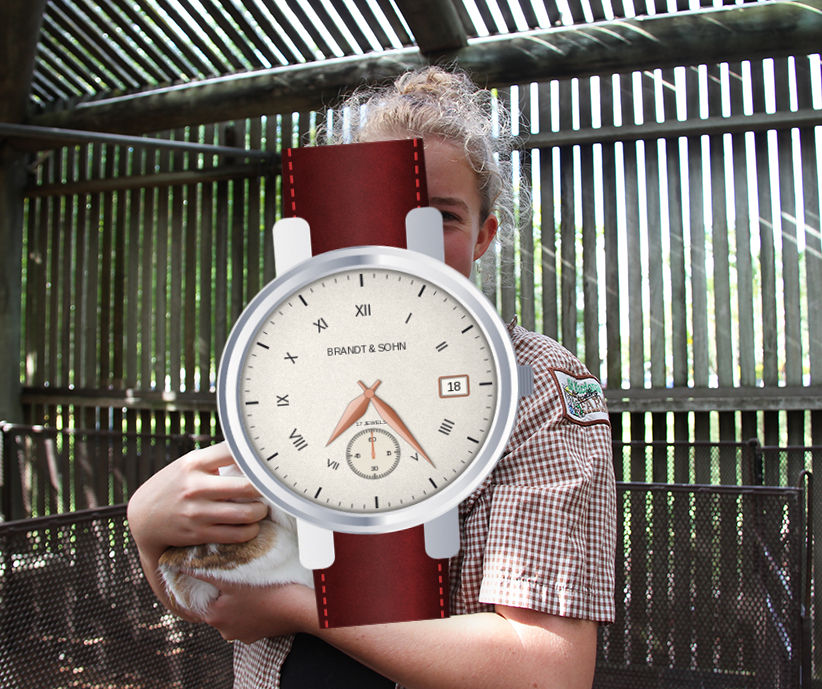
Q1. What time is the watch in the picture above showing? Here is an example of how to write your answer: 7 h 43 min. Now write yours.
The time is 7 h 24 min
